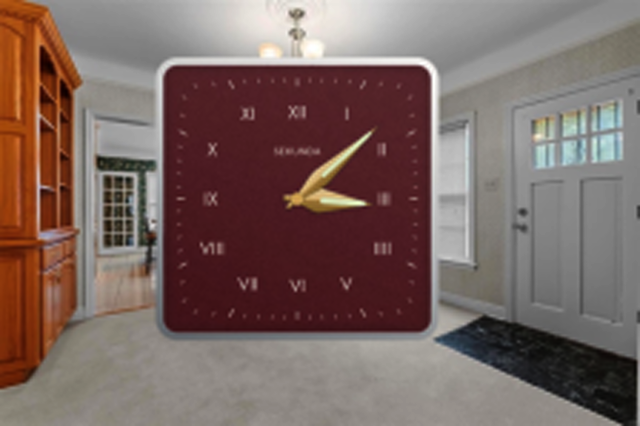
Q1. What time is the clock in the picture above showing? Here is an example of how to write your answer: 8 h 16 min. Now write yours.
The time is 3 h 08 min
